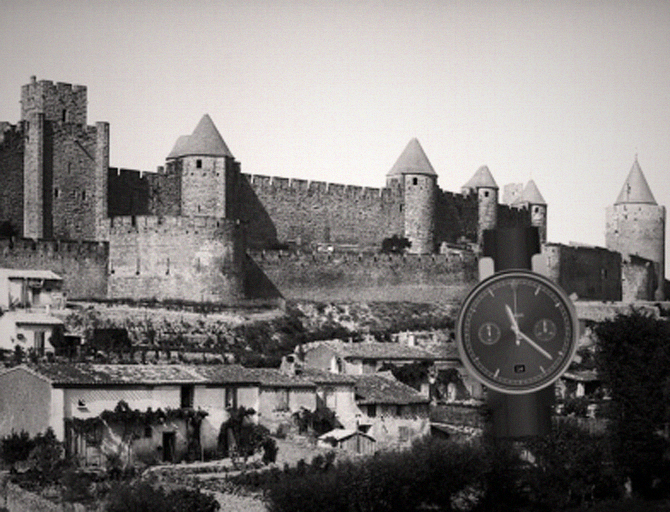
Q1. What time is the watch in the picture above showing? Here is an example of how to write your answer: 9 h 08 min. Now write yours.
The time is 11 h 22 min
